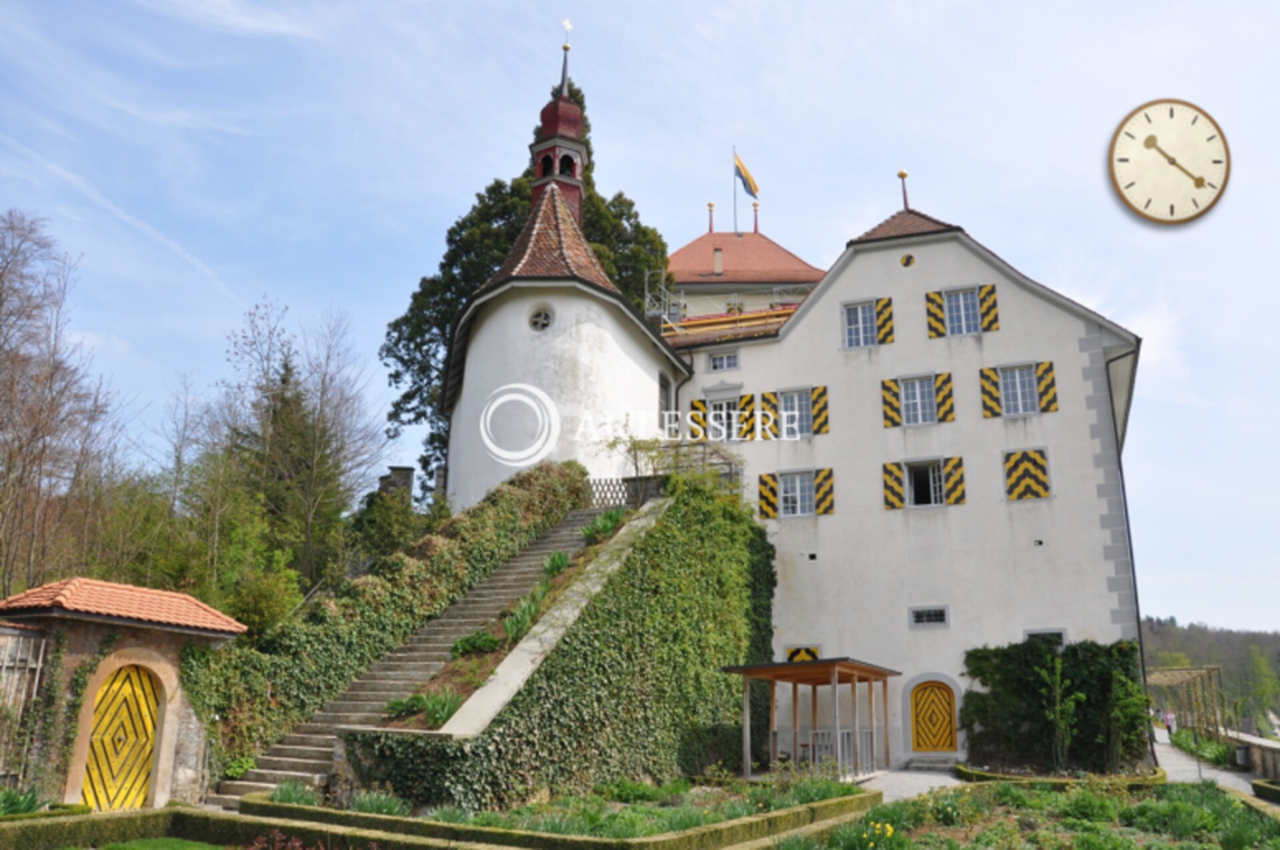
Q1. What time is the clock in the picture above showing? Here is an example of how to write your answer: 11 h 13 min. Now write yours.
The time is 10 h 21 min
